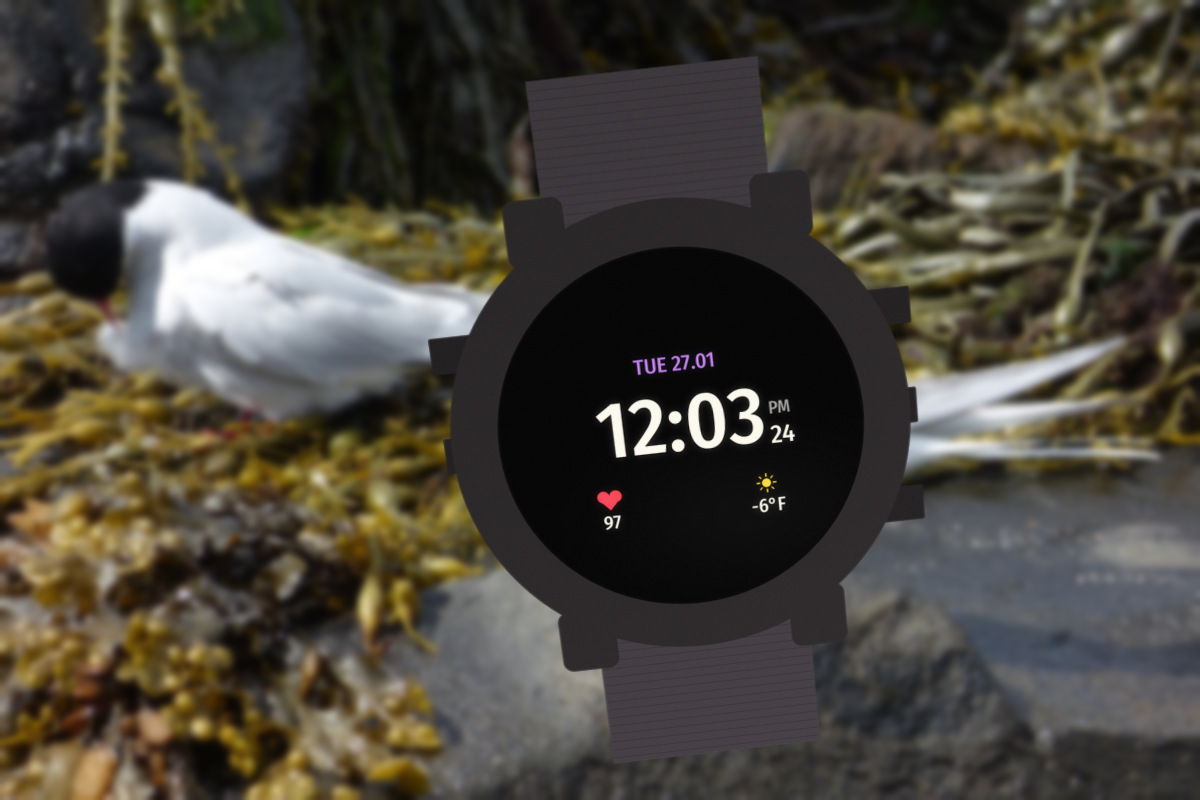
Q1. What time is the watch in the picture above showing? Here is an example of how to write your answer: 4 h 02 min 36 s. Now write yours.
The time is 12 h 03 min 24 s
